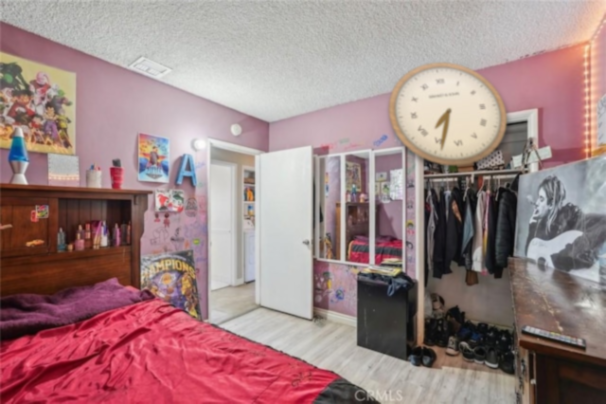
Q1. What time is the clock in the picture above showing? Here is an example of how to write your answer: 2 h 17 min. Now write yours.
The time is 7 h 34 min
